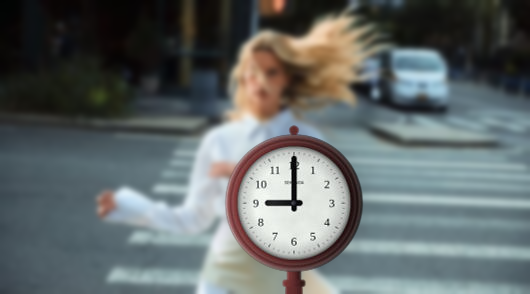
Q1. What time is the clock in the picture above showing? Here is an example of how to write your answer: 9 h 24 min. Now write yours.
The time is 9 h 00 min
